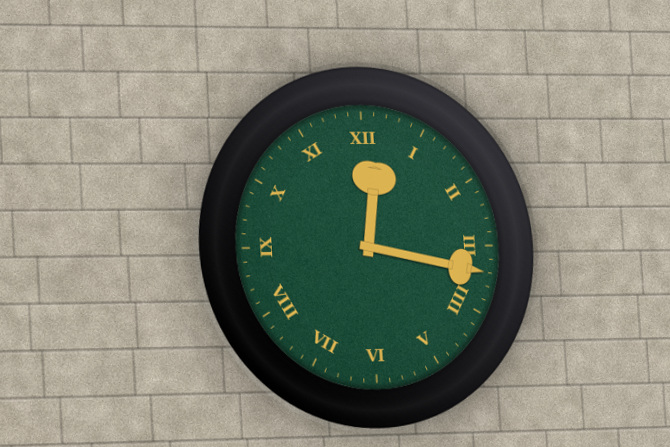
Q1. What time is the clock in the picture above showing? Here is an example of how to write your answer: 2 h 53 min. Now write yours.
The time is 12 h 17 min
